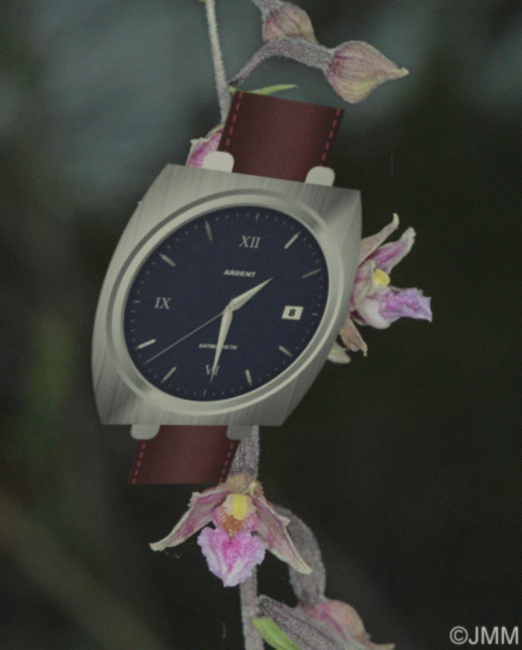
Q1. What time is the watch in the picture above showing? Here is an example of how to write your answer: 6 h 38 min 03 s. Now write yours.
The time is 1 h 29 min 38 s
